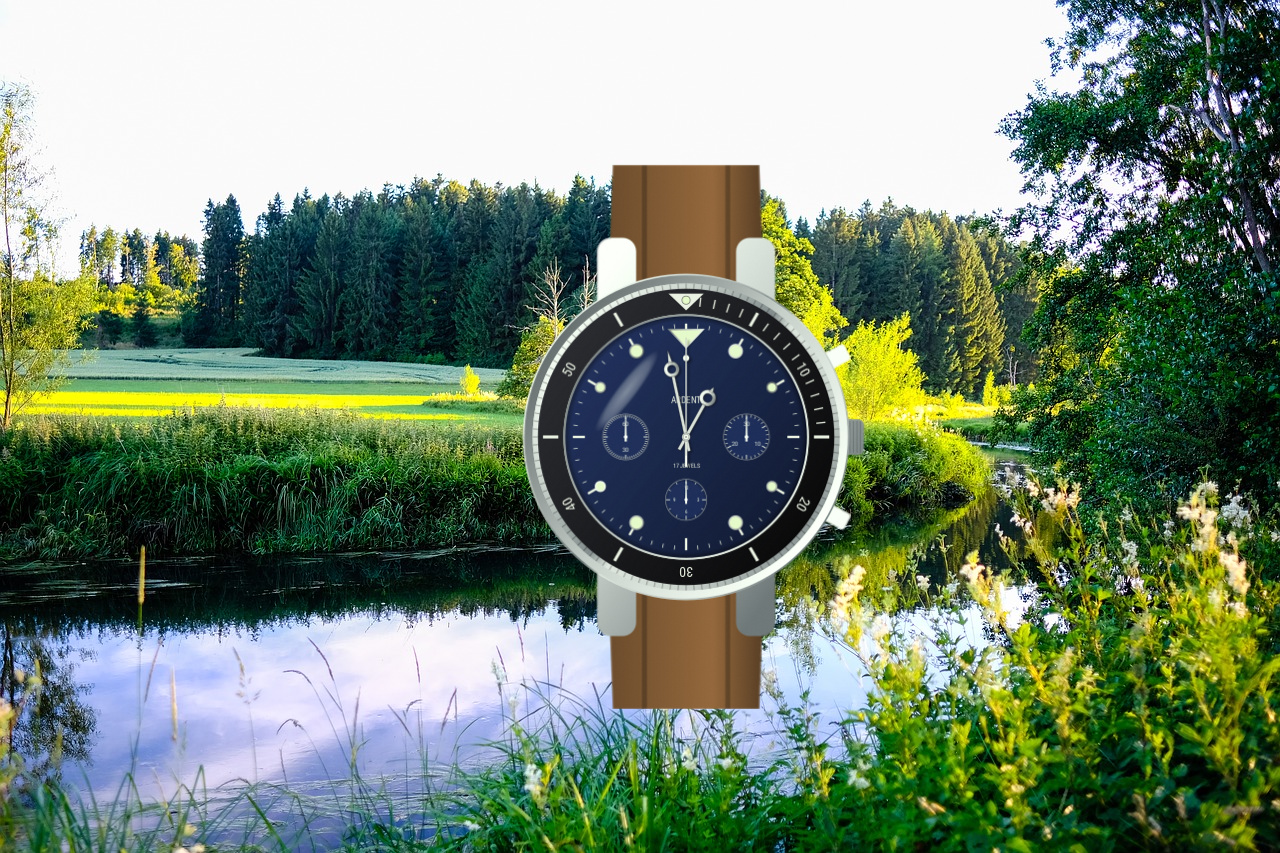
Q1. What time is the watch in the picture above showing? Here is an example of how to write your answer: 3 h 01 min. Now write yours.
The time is 12 h 58 min
